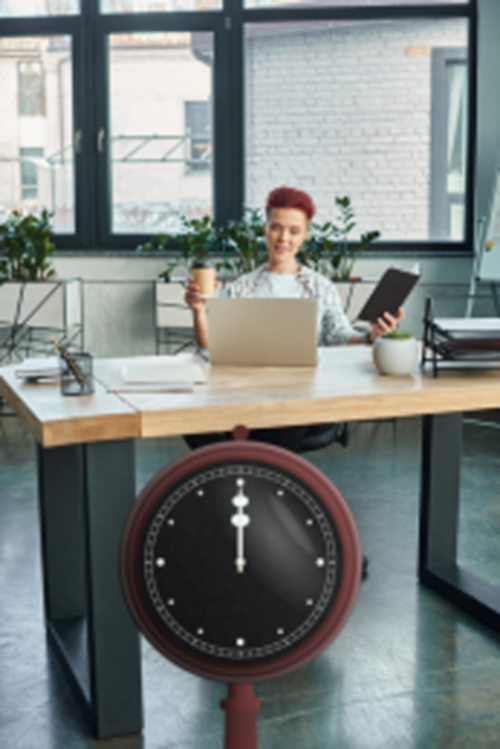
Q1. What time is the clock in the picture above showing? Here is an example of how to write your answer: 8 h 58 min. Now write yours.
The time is 12 h 00 min
